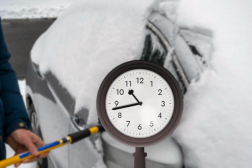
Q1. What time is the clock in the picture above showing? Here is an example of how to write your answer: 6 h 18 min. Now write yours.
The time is 10 h 43 min
